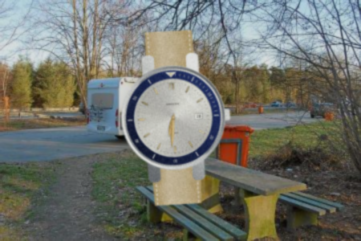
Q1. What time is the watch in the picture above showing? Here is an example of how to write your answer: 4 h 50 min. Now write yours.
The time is 6 h 31 min
